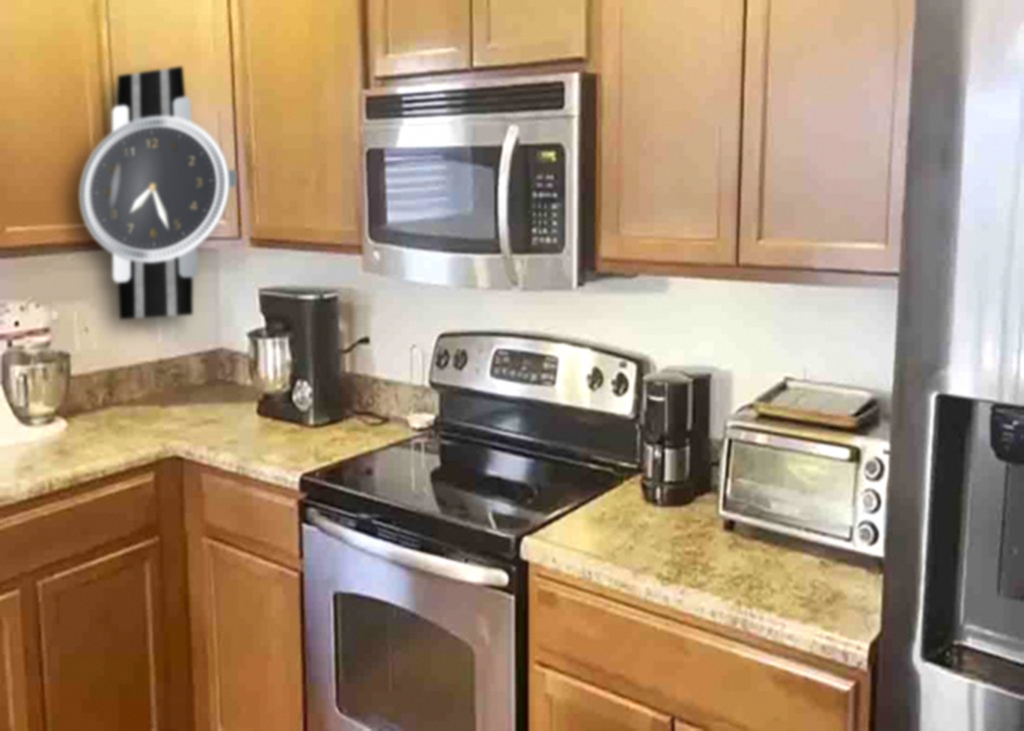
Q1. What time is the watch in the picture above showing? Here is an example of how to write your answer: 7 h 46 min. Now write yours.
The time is 7 h 27 min
